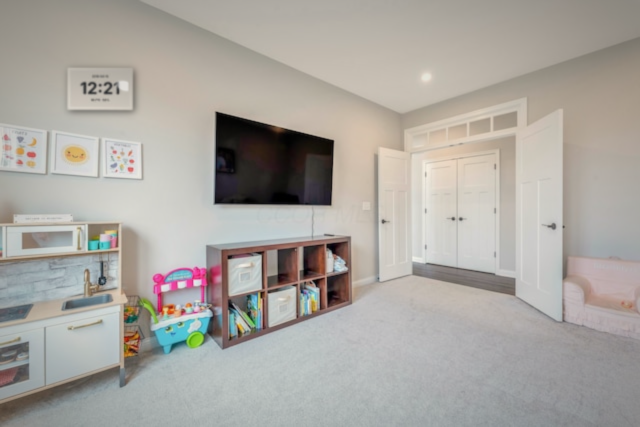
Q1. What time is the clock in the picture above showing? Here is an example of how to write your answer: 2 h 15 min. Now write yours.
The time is 12 h 21 min
